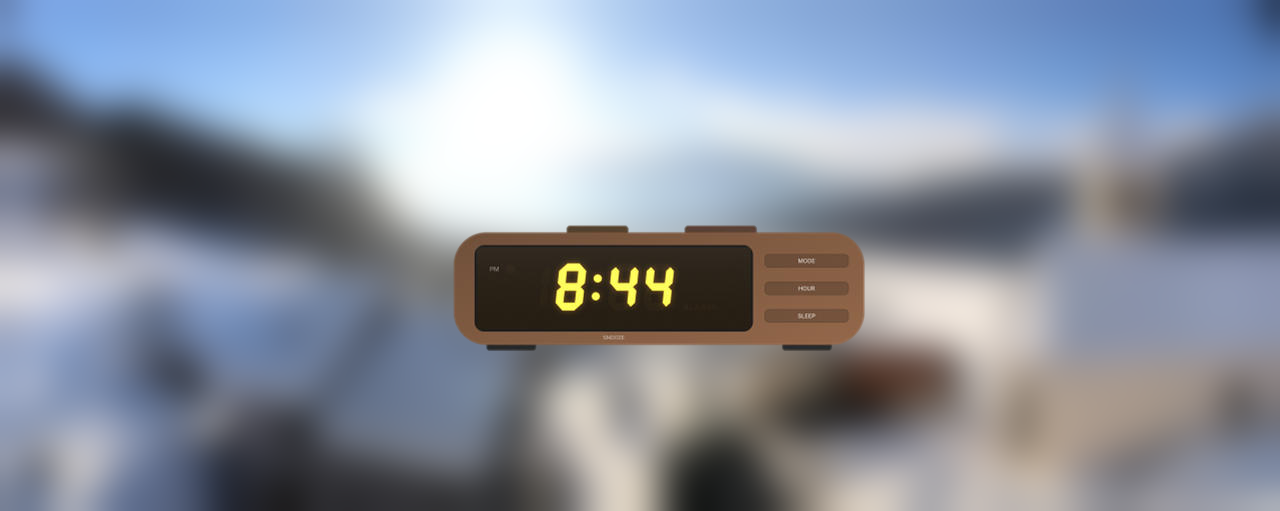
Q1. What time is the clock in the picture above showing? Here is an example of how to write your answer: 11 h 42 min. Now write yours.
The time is 8 h 44 min
